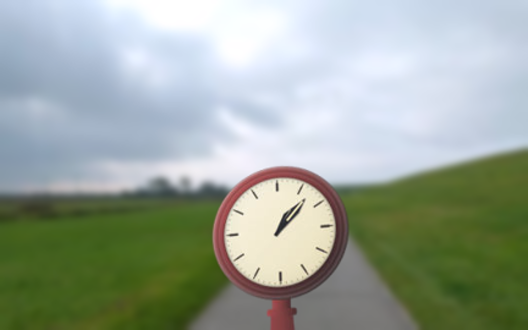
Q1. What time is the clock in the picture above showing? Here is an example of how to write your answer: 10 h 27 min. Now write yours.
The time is 1 h 07 min
